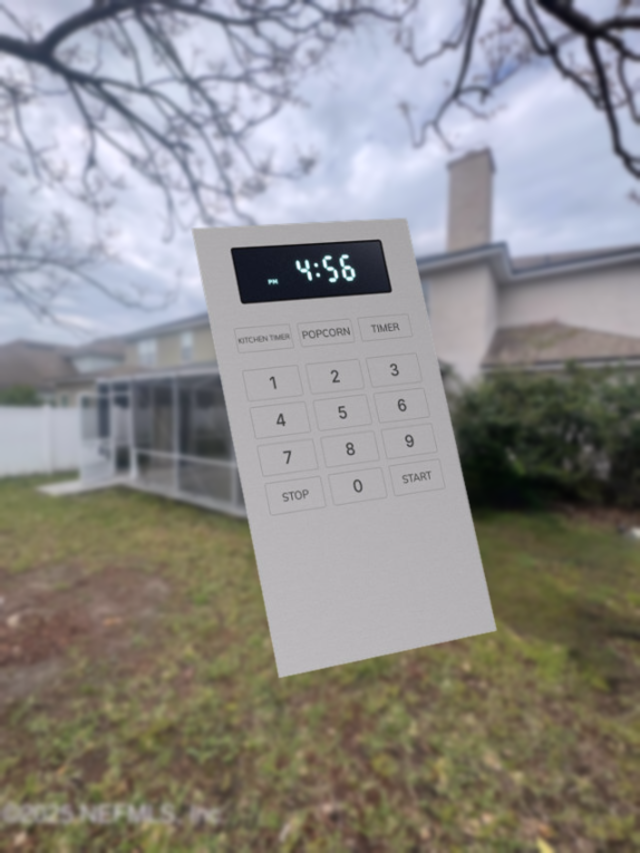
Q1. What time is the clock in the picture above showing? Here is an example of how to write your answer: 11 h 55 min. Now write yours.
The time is 4 h 56 min
